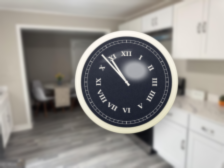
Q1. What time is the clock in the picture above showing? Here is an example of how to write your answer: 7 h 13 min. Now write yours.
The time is 10 h 53 min
